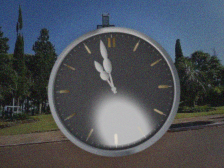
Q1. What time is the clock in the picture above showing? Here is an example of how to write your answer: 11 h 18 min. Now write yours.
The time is 10 h 58 min
